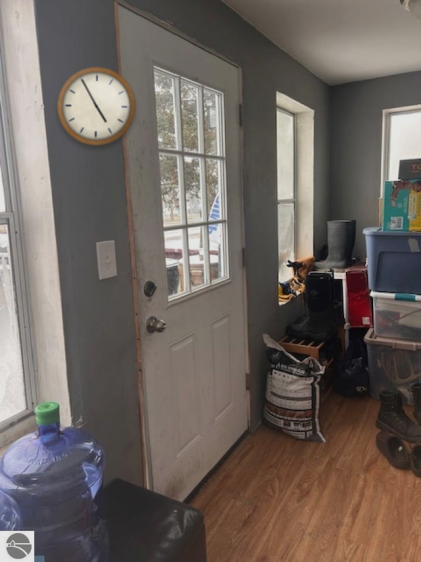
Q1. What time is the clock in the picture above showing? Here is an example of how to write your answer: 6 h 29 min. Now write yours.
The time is 4 h 55 min
